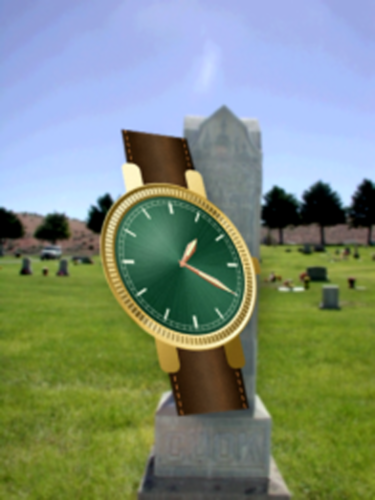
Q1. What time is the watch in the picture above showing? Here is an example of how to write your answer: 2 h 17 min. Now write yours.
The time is 1 h 20 min
